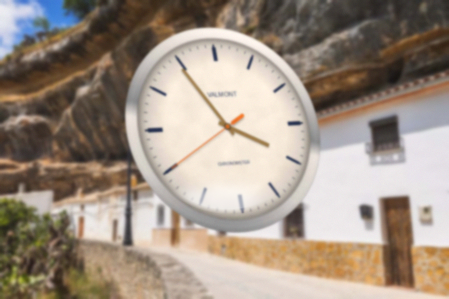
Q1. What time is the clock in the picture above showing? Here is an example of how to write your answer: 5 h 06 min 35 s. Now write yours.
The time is 3 h 54 min 40 s
